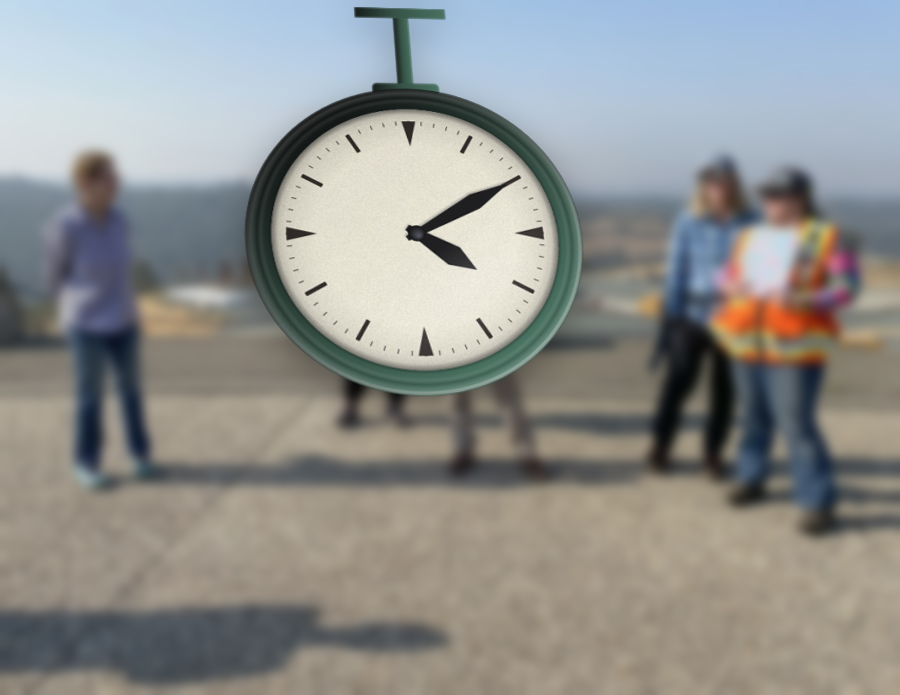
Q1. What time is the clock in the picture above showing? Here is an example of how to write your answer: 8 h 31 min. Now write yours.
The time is 4 h 10 min
